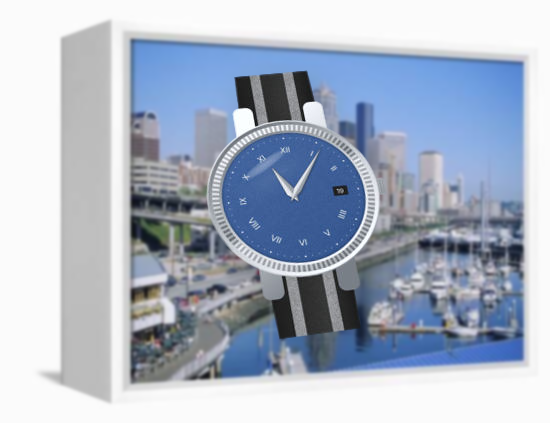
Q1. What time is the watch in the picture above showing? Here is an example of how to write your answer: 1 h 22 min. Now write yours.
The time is 11 h 06 min
